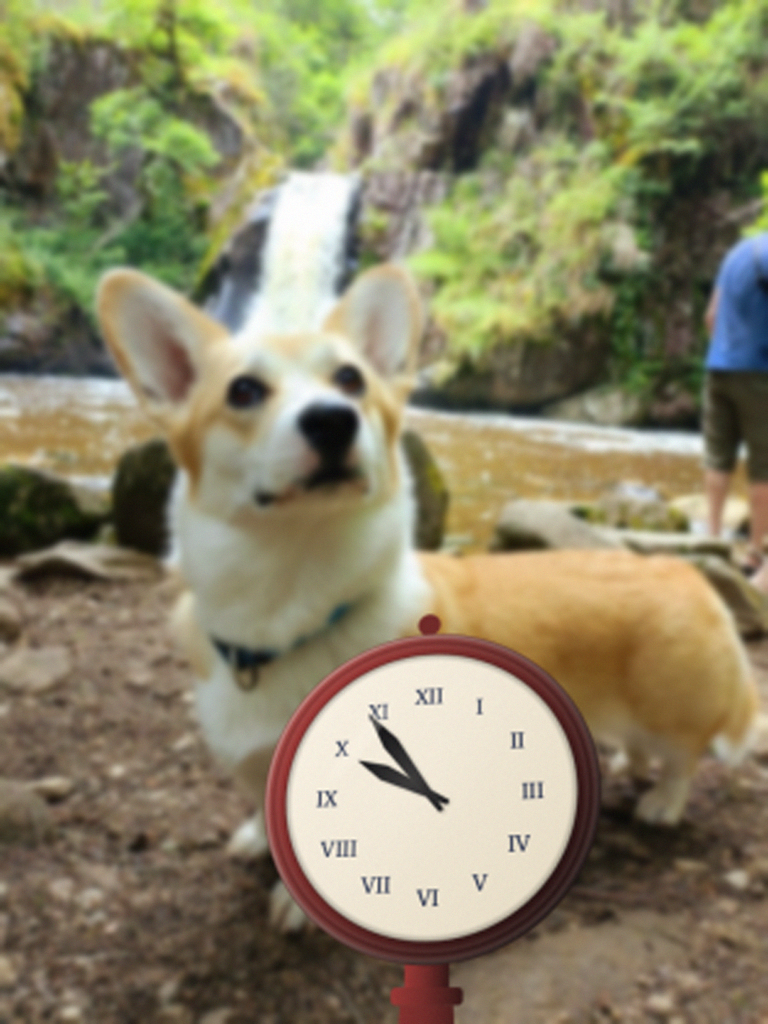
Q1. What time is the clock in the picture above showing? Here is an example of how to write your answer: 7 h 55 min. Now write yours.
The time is 9 h 54 min
